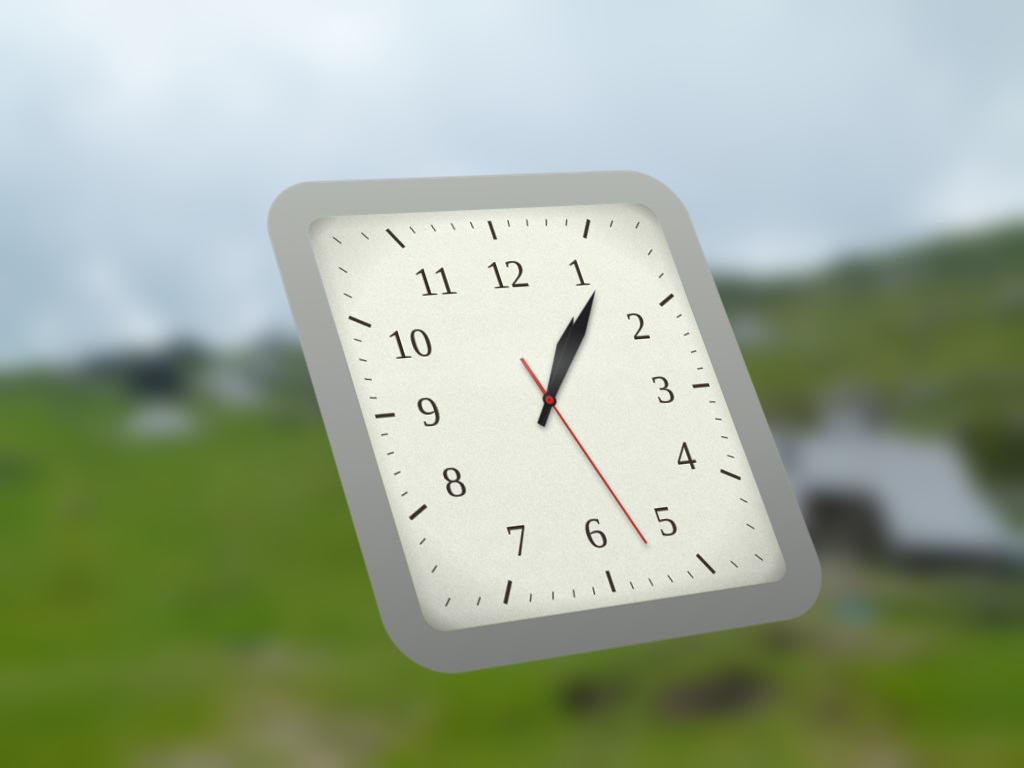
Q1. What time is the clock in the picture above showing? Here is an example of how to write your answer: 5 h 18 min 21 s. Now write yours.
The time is 1 h 06 min 27 s
